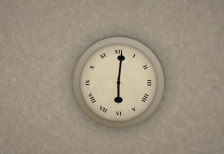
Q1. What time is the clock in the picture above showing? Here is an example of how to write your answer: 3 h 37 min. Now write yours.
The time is 6 h 01 min
